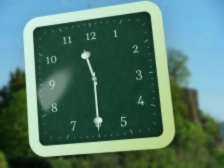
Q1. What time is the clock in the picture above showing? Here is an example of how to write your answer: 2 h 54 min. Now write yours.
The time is 11 h 30 min
